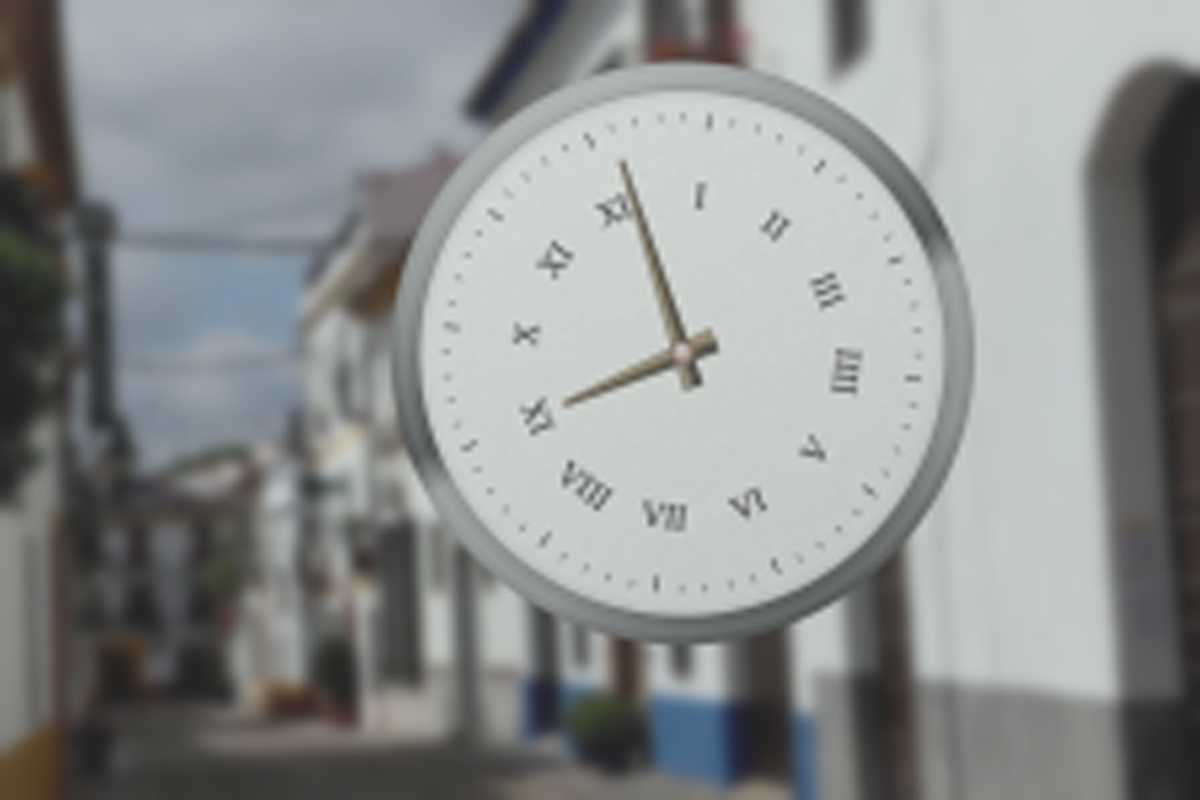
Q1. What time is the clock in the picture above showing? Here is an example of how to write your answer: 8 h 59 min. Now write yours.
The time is 9 h 01 min
